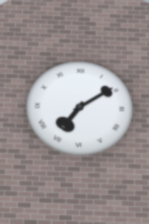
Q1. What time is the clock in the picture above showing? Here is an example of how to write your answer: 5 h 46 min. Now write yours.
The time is 7 h 09 min
